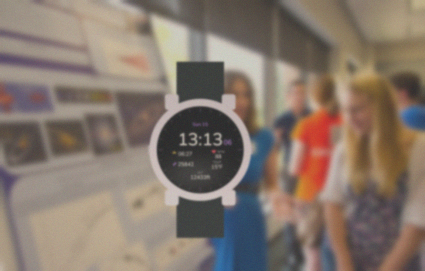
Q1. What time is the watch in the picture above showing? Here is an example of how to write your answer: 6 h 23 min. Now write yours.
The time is 13 h 13 min
